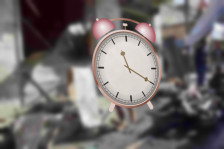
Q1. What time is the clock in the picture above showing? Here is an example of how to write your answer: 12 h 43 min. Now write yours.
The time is 11 h 20 min
